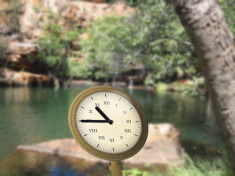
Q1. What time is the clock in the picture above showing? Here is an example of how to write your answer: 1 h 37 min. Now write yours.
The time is 10 h 45 min
